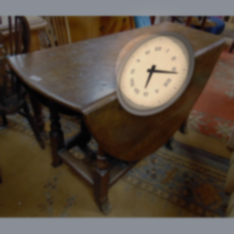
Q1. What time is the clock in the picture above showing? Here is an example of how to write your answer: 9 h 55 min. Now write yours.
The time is 6 h 16 min
